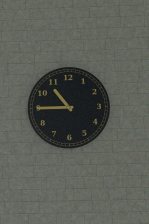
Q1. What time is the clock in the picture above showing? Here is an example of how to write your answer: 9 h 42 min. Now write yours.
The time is 10 h 45 min
